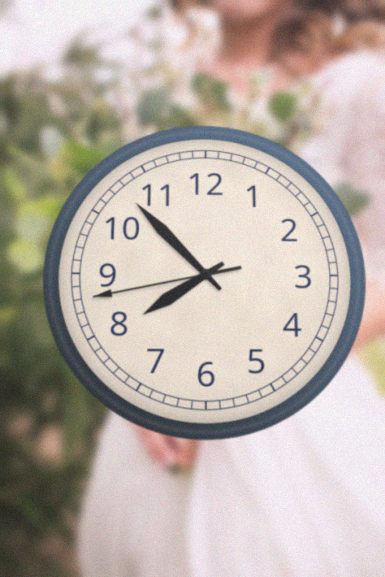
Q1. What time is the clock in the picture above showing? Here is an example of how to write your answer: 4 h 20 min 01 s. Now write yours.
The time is 7 h 52 min 43 s
